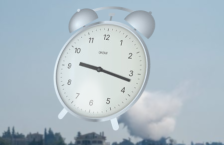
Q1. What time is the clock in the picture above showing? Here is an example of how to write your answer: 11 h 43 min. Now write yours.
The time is 9 h 17 min
